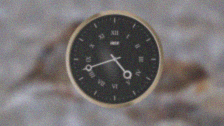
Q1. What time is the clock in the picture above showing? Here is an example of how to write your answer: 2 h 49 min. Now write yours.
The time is 4 h 42 min
